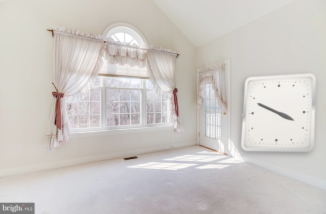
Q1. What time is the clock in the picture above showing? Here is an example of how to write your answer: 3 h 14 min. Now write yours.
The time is 3 h 49 min
